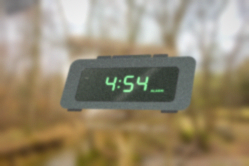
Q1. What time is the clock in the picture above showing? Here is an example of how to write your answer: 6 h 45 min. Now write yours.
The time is 4 h 54 min
